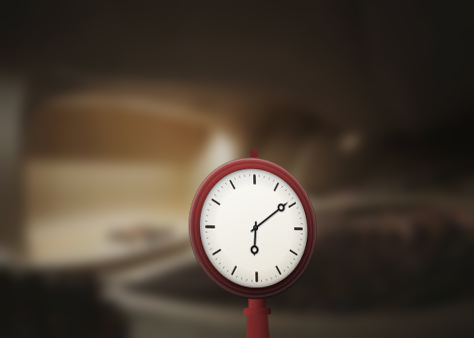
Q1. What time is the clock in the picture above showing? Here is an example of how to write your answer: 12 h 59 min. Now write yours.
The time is 6 h 09 min
